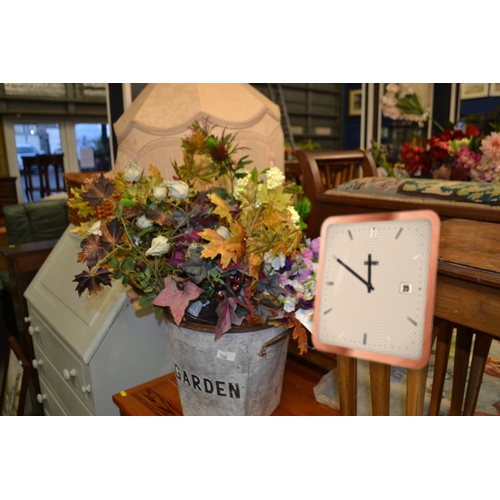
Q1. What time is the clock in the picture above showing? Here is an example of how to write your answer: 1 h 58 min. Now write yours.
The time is 11 h 50 min
